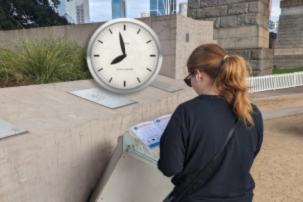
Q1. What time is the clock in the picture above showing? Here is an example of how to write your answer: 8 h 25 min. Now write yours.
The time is 7 h 58 min
